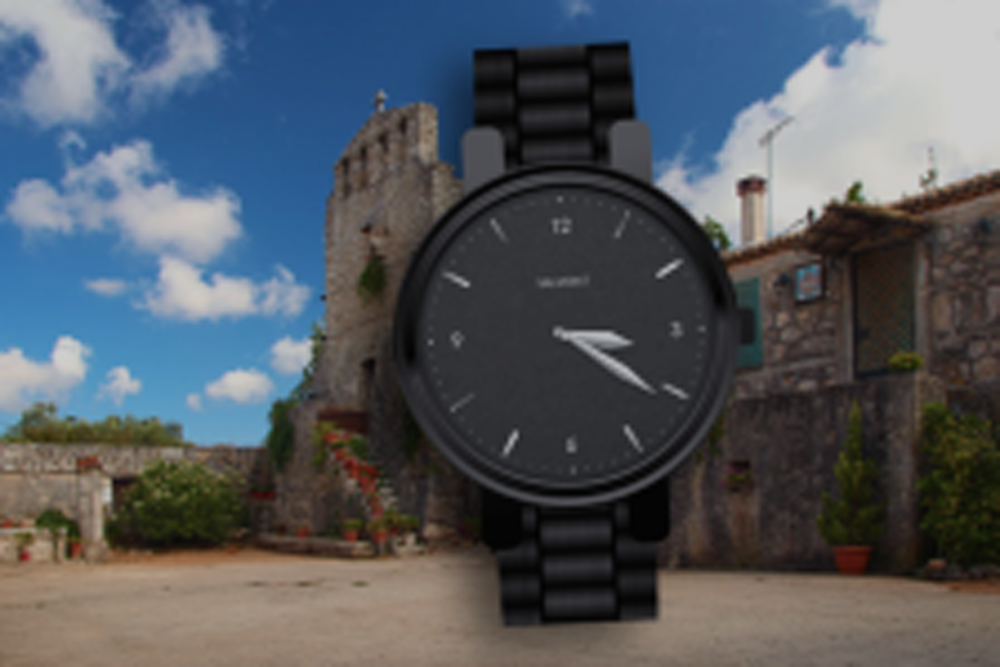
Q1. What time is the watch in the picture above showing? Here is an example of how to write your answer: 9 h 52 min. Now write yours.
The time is 3 h 21 min
